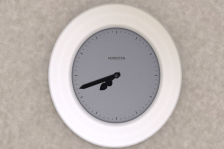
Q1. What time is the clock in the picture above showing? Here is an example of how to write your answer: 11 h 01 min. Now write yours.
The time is 7 h 42 min
